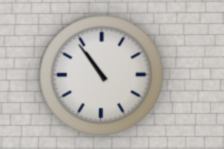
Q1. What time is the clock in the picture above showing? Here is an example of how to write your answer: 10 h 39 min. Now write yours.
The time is 10 h 54 min
